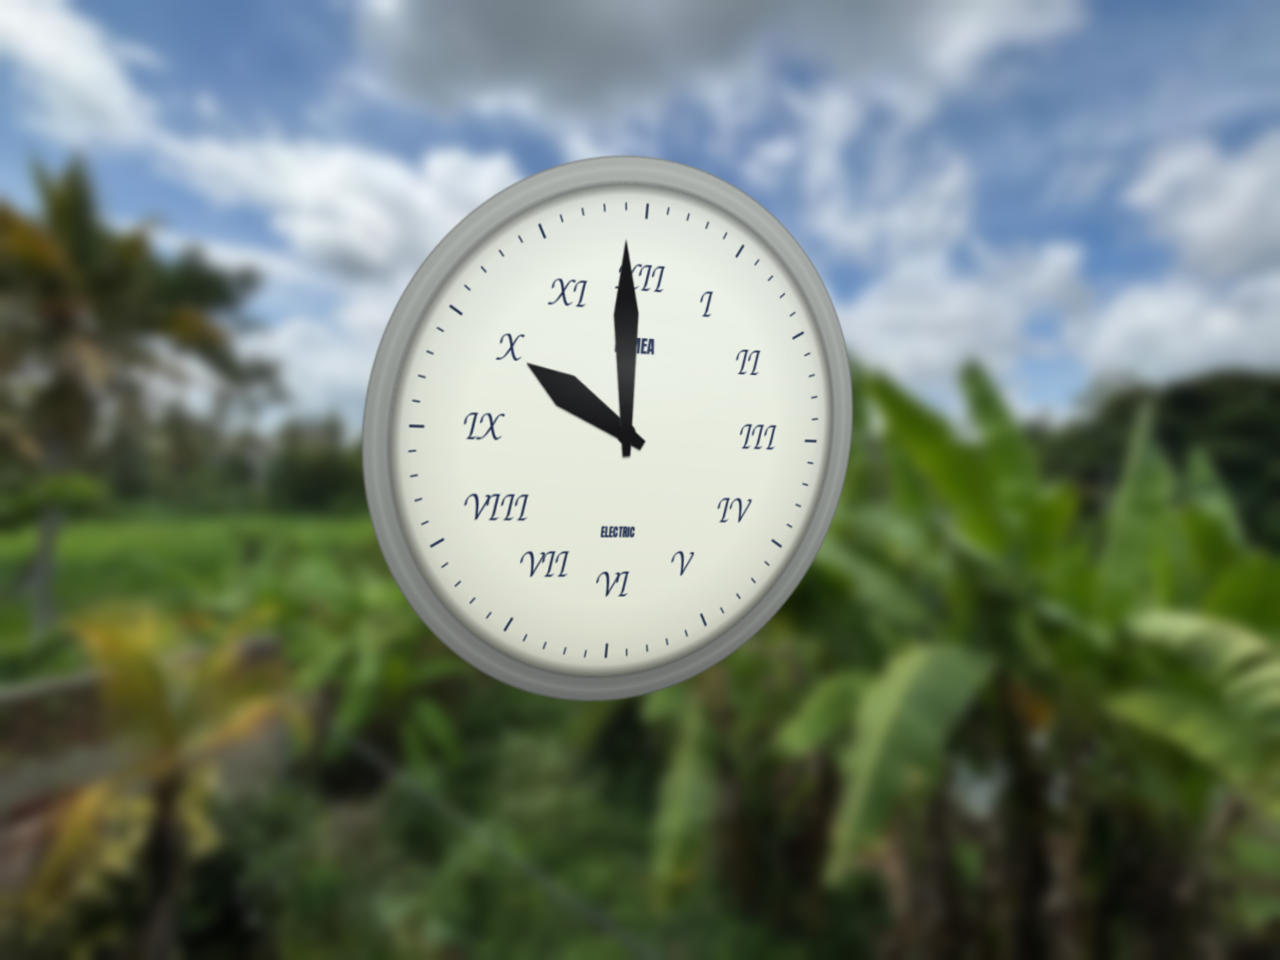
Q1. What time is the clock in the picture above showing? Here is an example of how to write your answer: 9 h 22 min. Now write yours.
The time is 9 h 59 min
